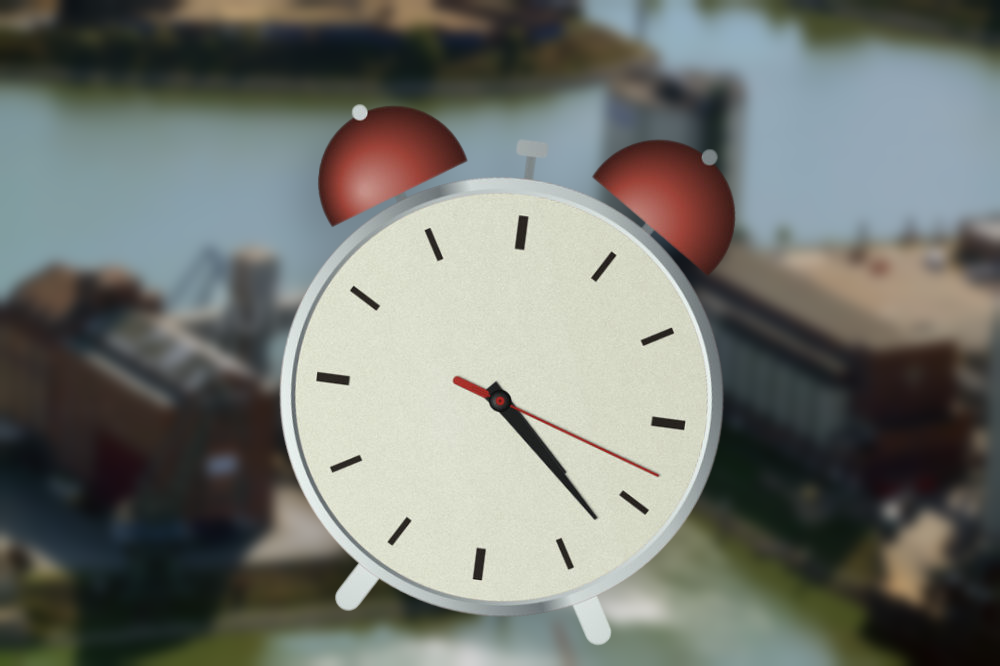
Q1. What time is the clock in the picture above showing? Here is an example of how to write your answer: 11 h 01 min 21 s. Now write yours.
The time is 4 h 22 min 18 s
